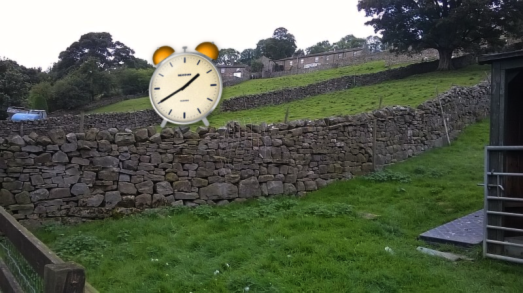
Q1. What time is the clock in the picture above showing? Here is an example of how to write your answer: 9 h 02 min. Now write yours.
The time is 1 h 40 min
